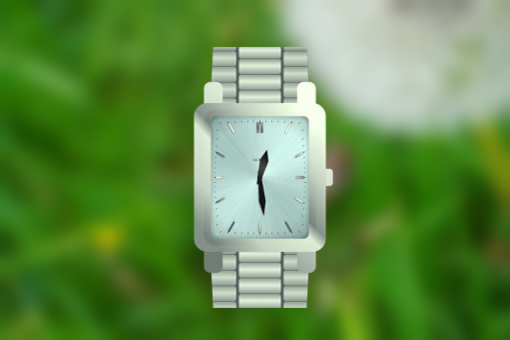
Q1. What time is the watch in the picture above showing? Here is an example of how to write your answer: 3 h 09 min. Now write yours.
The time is 12 h 29 min
